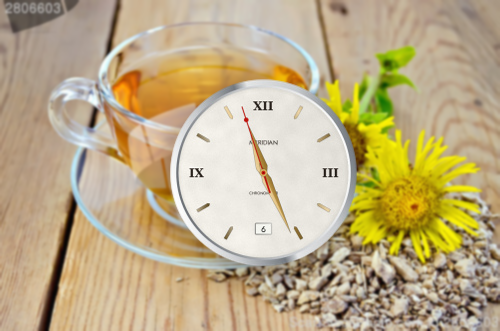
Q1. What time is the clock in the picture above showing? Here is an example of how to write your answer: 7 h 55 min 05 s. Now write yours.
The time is 11 h 25 min 57 s
